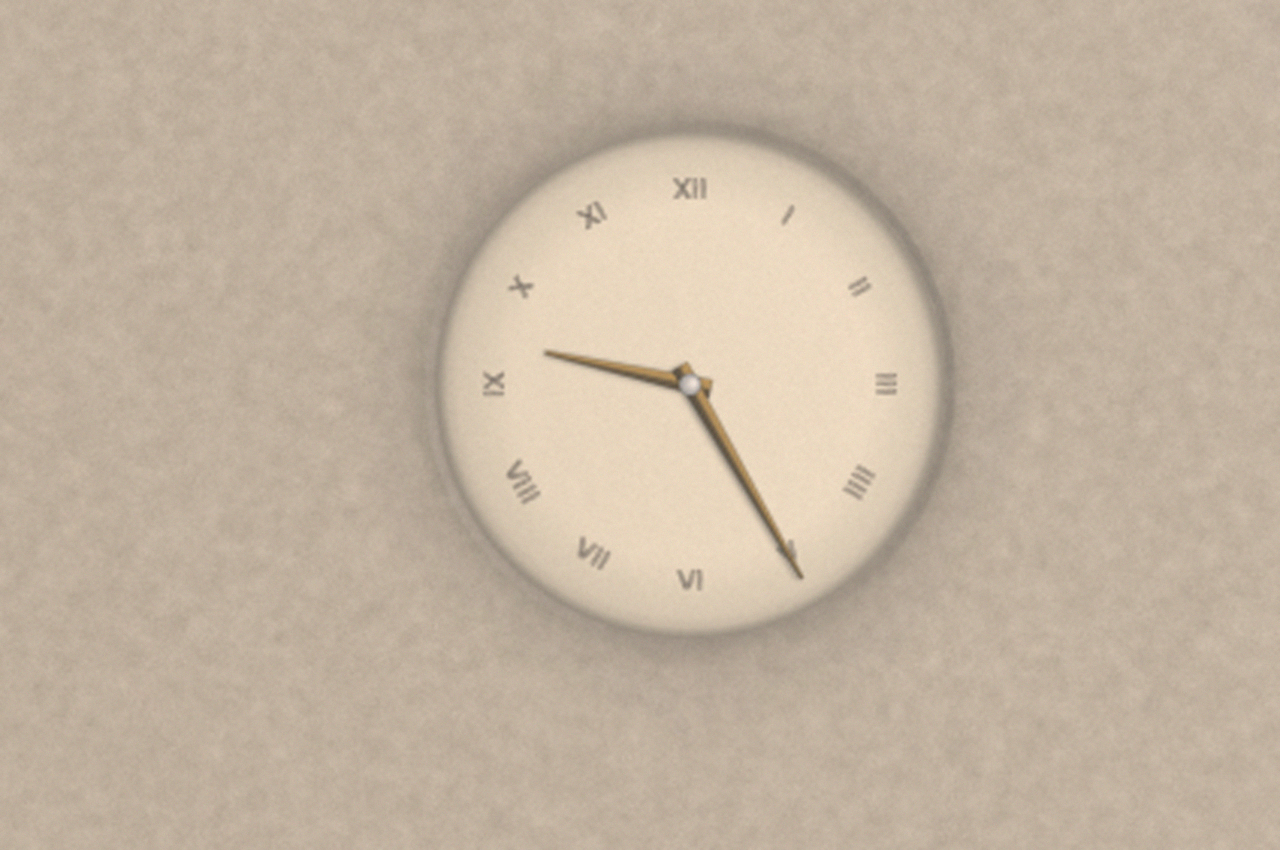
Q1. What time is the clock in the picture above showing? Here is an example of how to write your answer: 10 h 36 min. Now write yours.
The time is 9 h 25 min
